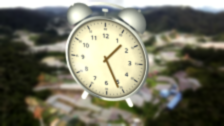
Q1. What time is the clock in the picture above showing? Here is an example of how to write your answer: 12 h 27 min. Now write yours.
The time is 1 h 26 min
